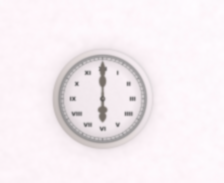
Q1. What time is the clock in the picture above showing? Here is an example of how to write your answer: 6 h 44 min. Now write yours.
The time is 6 h 00 min
